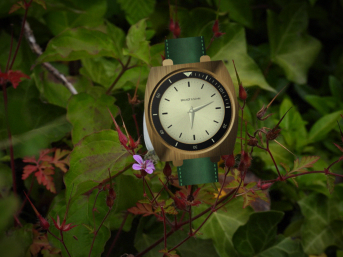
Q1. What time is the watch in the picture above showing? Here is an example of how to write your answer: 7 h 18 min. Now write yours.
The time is 6 h 12 min
